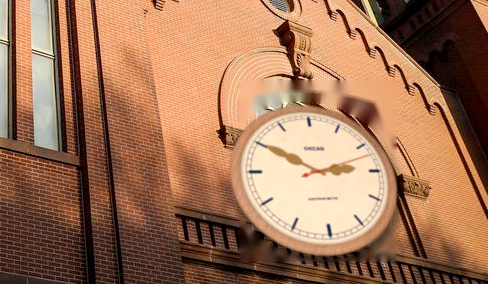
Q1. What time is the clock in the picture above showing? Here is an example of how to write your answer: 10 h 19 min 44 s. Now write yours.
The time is 2 h 50 min 12 s
